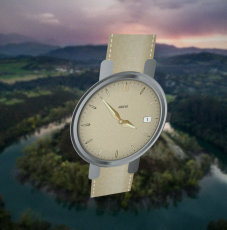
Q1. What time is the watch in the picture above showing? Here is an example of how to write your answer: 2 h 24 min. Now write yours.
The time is 3 h 53 min
